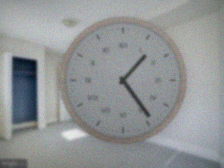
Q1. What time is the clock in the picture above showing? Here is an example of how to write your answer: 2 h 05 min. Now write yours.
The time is 1 h 24 min
